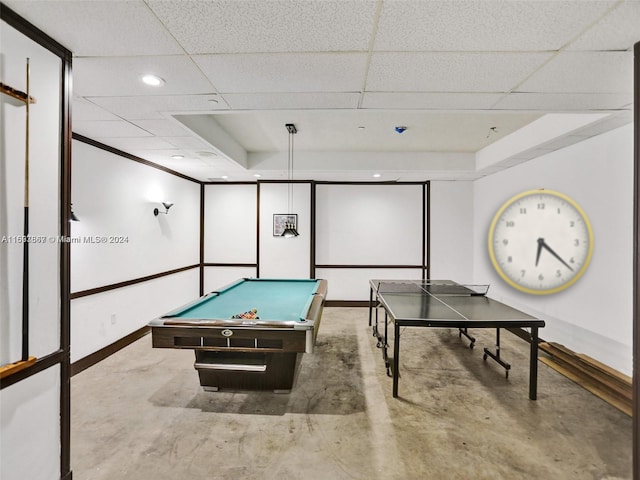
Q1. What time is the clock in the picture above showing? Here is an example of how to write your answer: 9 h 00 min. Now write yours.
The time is 6 h 22 min
